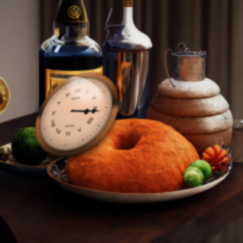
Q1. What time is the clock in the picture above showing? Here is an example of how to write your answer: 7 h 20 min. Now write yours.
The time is 3 h 16 min
